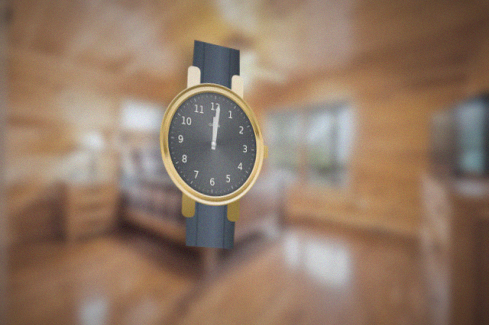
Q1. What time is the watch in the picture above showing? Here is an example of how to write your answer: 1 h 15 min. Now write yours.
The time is 12 h 01 min
